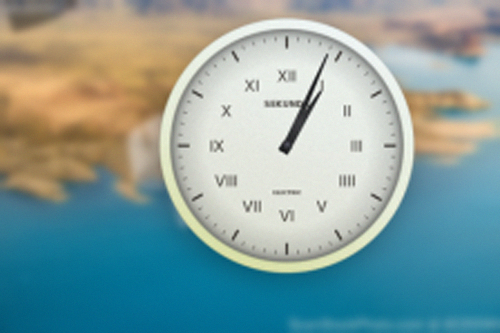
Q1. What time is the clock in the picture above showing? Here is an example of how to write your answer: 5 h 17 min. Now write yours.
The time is 1 h 04 min
